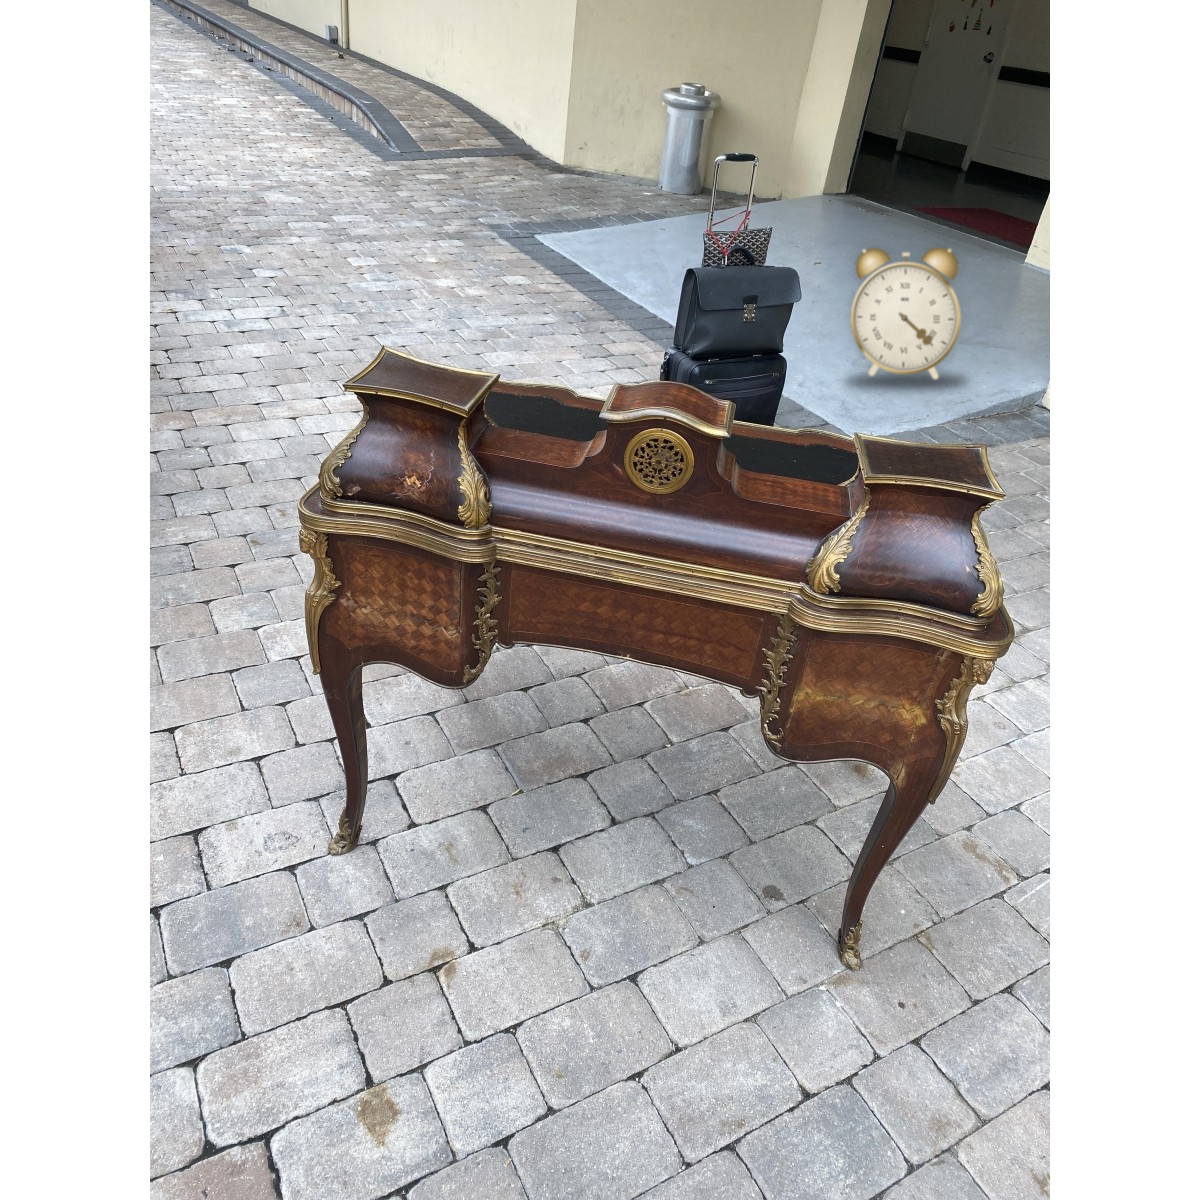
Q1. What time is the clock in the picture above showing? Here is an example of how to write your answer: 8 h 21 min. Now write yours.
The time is 4 h 22 min
